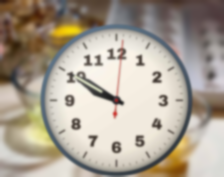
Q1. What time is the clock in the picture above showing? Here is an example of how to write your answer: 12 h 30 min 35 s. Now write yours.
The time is 9 h 50 min 01 s
